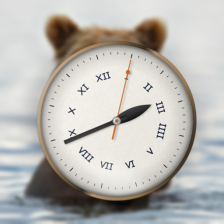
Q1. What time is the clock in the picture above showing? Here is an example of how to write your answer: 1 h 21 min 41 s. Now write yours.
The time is 2 h 44 min 05 s
